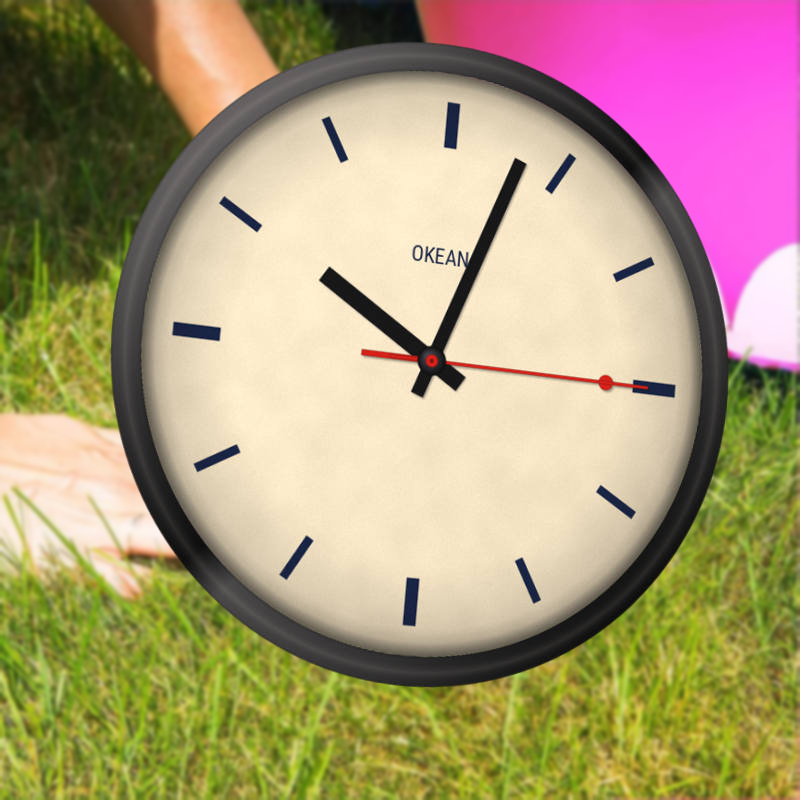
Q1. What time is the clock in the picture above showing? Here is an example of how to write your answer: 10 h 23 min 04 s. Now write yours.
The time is 10 h 03 min 15 s
